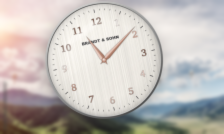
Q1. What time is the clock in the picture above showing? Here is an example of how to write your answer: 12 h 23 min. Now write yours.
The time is 11 h 09 min
